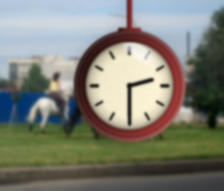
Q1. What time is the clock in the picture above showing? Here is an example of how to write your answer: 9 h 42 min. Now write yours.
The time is 2 h 30 min
